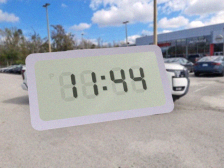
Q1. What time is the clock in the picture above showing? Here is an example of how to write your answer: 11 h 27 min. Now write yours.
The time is 11 h 44 min
